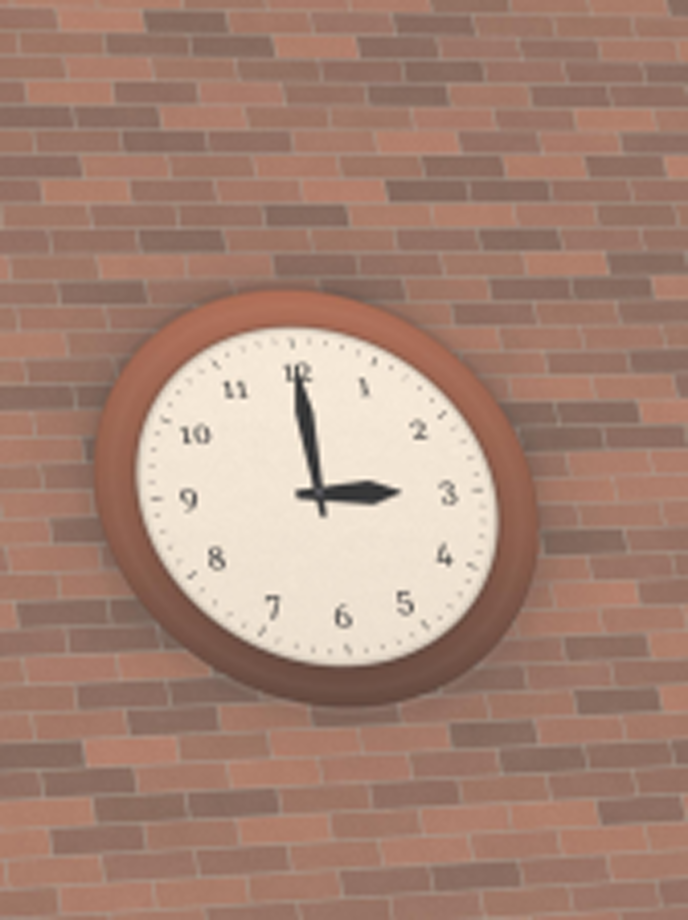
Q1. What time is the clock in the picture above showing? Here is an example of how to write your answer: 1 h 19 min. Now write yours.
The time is 3 h 00 min
